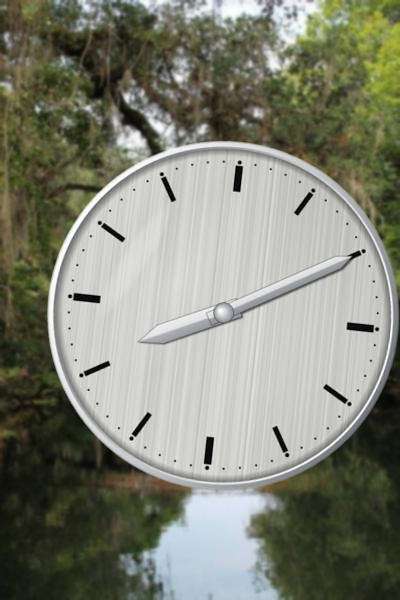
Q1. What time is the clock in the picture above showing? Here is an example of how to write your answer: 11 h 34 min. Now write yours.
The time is 8 h 10 min
